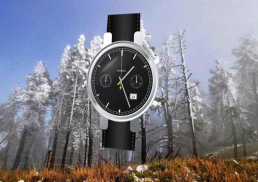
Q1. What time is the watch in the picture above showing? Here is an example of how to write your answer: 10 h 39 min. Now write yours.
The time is 1 h 26 min
